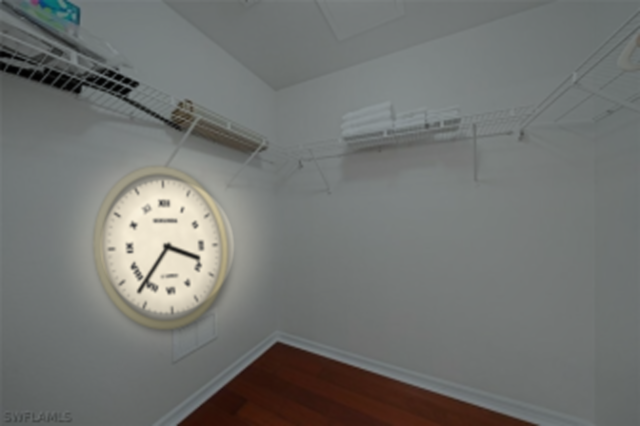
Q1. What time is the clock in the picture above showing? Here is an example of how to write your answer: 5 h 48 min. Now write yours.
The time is 3 h 37 min
